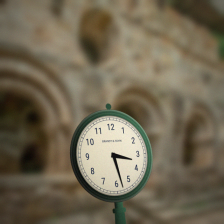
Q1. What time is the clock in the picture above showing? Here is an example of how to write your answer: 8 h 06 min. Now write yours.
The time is 3 h 28 min
